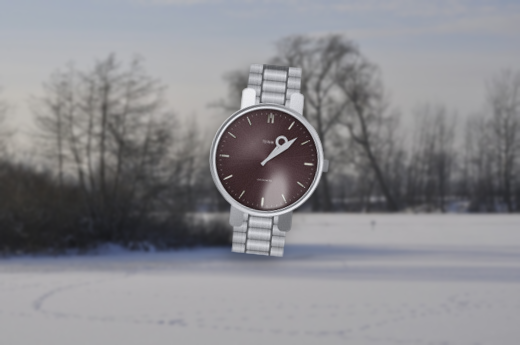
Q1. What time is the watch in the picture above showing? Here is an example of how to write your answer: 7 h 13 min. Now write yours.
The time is 1 h 08 min
